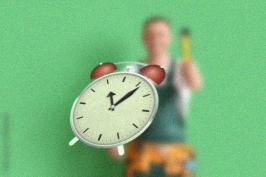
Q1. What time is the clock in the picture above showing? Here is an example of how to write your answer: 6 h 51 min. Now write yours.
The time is 11 h 06 min
